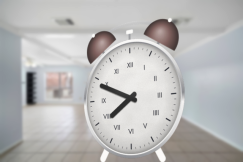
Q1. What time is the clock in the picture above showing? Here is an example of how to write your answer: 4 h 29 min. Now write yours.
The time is 7 h 49 min
